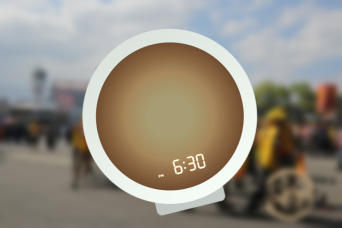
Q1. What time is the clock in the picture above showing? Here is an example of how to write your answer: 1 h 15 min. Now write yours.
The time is 6 h 30 min
